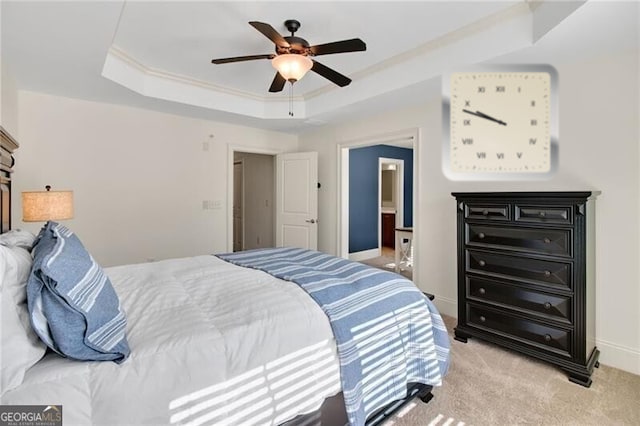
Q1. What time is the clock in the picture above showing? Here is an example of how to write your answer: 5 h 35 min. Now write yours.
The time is 9 h 48 min
